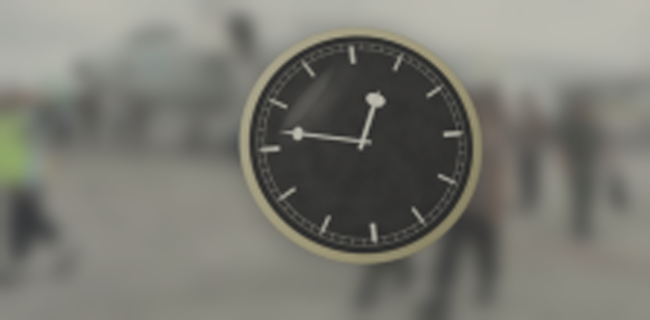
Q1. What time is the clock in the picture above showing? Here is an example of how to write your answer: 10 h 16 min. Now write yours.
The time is 12 h 47 min
